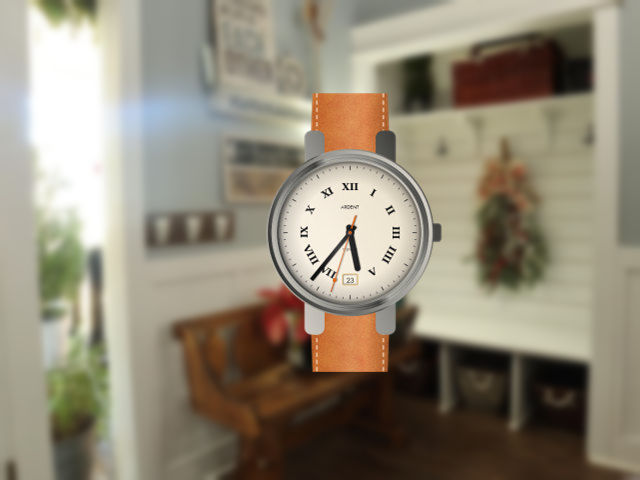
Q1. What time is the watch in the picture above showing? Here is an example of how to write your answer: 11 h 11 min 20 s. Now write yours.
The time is 5 h 36 min 33 s
